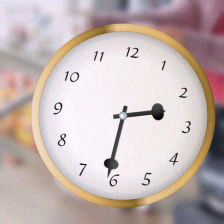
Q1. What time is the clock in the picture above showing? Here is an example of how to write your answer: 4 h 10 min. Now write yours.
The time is 2 h 31 min
